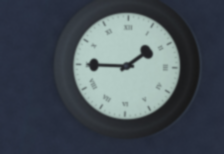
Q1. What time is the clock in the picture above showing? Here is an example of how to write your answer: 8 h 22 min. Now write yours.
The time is 1 h 45 min
